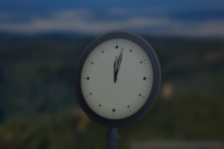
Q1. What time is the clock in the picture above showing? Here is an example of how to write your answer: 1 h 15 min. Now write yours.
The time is 12 h 02 min
